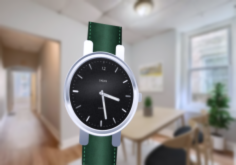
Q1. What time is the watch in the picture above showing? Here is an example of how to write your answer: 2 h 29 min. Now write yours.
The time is 3 h 28 min
